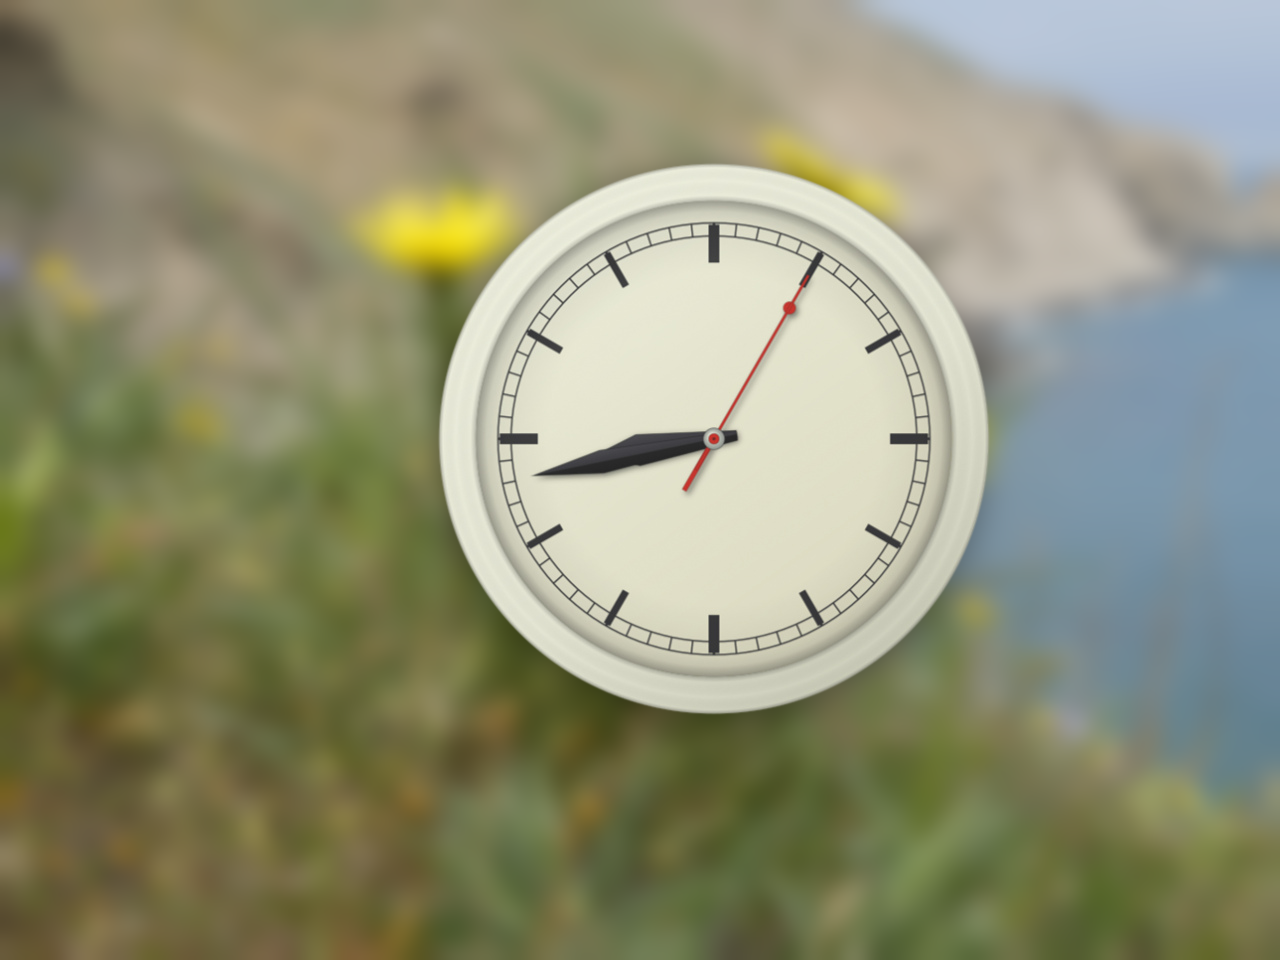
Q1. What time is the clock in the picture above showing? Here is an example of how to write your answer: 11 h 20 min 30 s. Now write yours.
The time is 8 h 43 min 05 s
